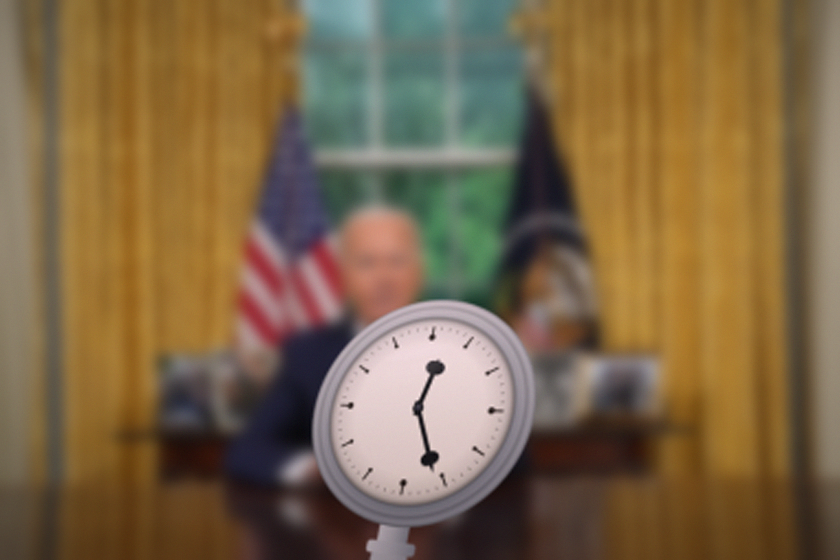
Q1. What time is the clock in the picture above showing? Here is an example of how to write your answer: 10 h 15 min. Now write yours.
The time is 12 h 26 min
